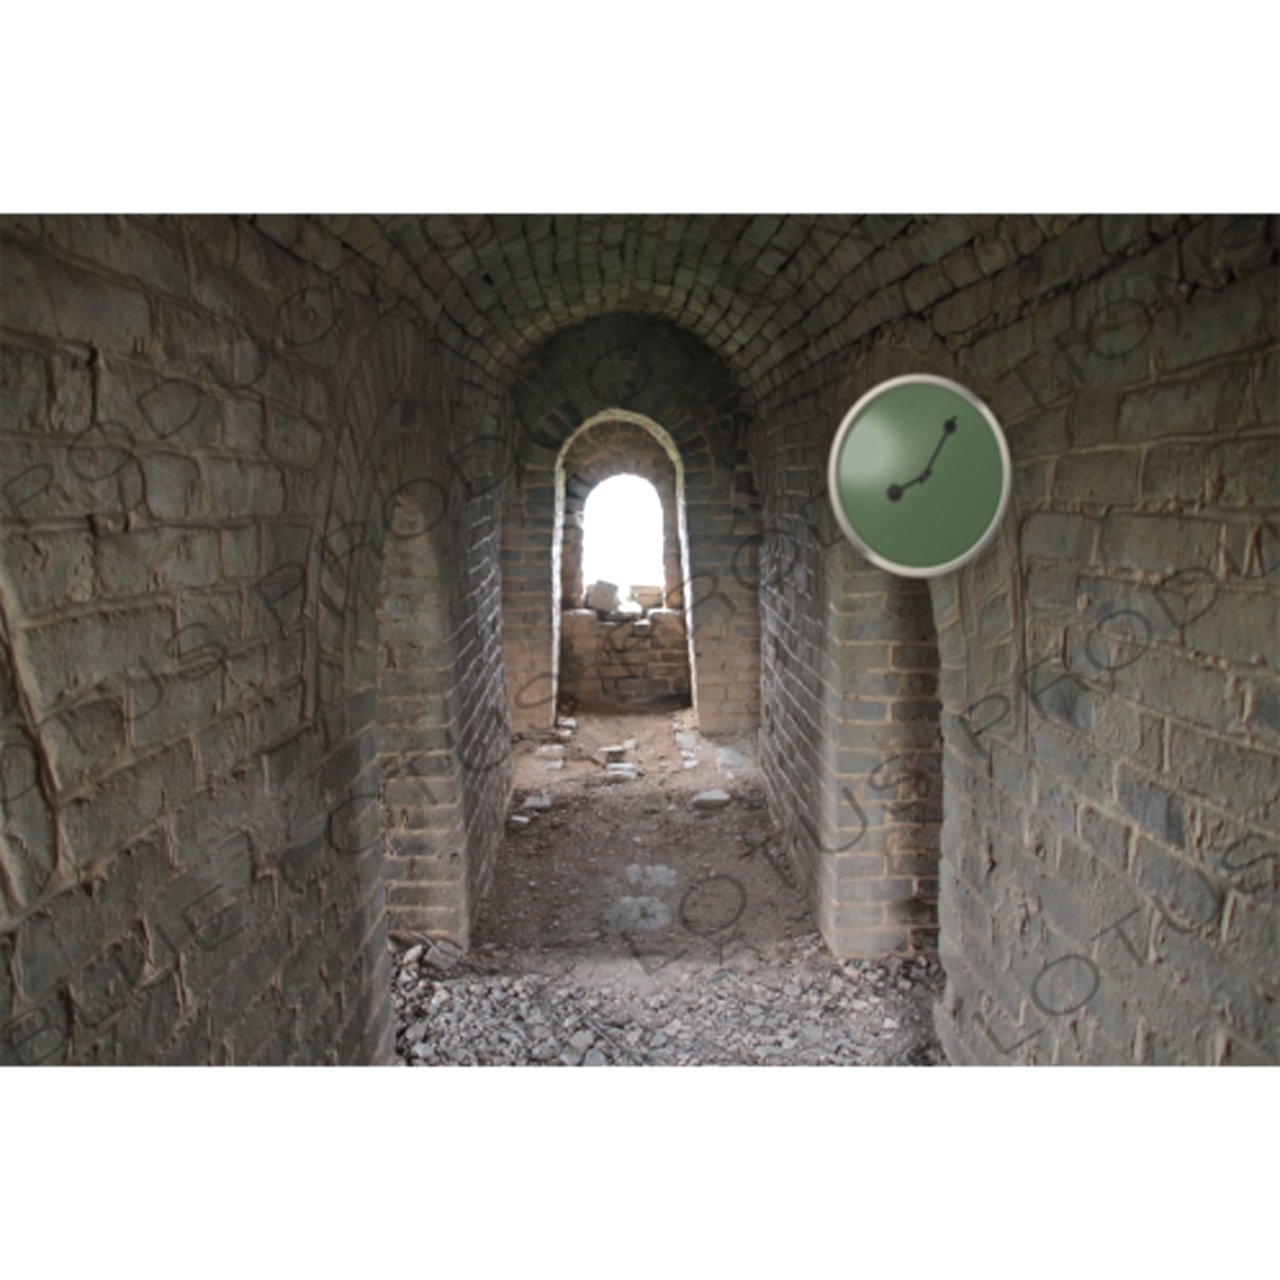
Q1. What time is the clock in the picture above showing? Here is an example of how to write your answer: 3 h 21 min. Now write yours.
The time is 8 h 05 min
